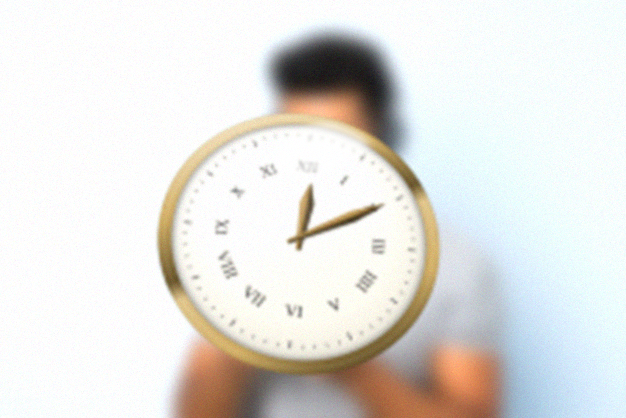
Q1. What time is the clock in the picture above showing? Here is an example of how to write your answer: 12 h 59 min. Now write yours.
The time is 12 h 10 min
